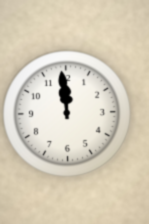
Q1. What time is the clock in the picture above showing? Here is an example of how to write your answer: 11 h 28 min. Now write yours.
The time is 11 h 59 min
